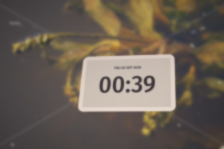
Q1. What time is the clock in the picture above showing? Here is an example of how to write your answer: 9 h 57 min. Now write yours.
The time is 0 h 39 min
